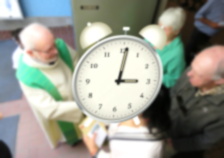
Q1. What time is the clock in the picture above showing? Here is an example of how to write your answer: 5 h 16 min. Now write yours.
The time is 3 h 01 min
